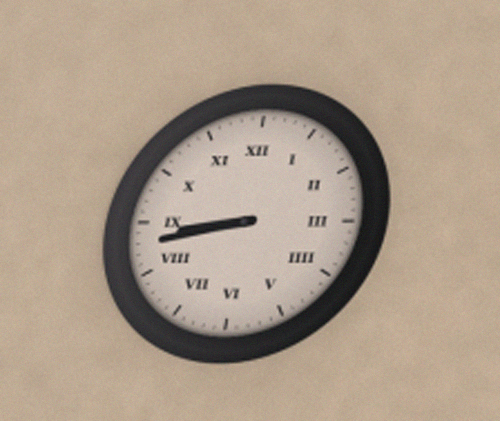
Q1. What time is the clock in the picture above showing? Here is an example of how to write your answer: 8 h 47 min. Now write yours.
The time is 8 h 43 min
